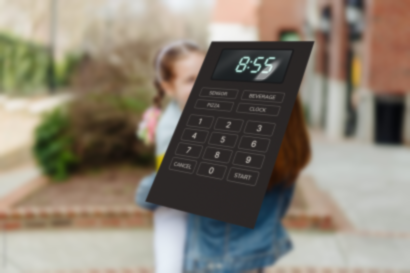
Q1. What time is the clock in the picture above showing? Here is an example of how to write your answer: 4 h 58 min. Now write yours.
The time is 8 h 55 min
